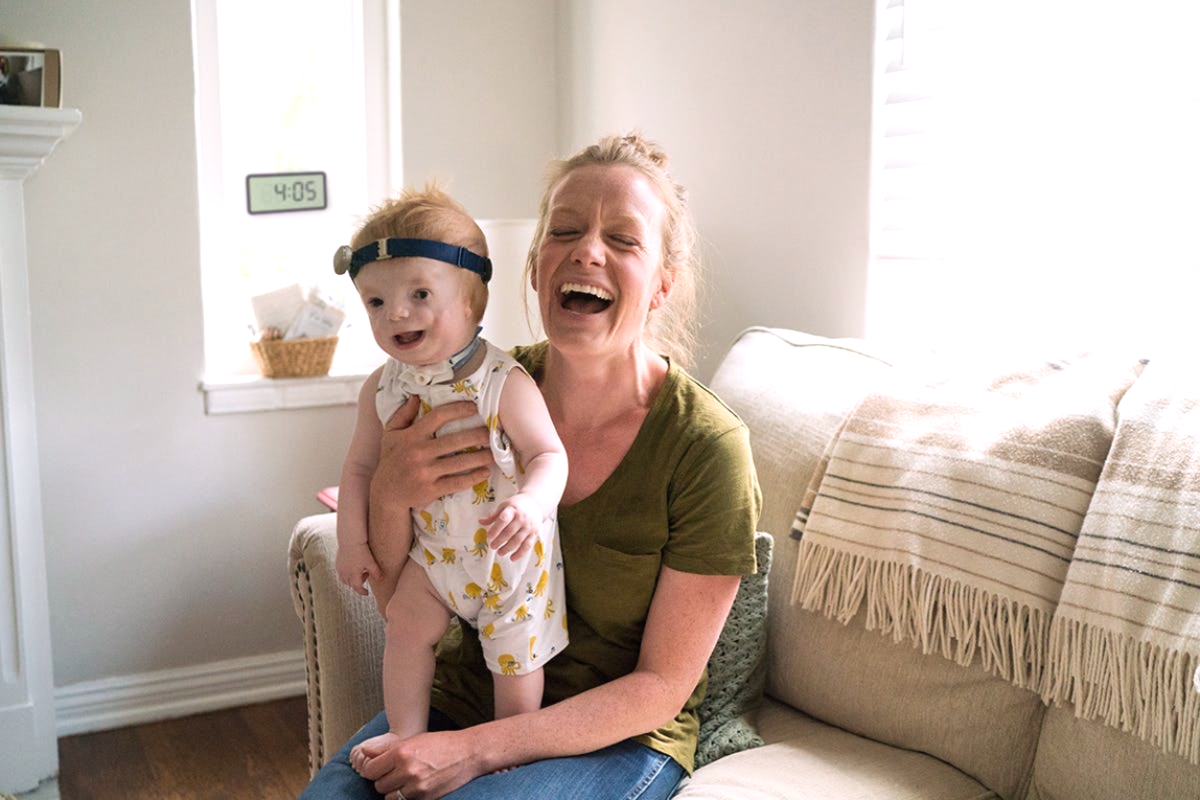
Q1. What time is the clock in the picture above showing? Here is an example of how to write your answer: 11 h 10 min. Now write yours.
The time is 4 h 05 min
